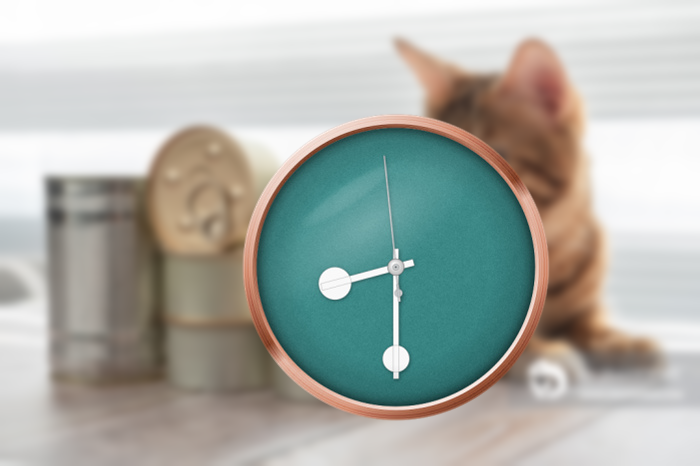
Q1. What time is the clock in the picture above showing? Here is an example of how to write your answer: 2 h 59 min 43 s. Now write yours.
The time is 8 h 29 min 59 s
